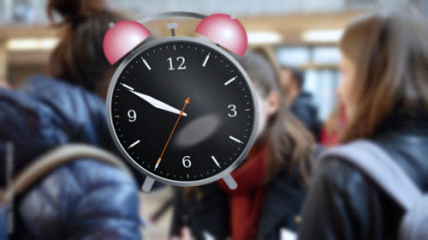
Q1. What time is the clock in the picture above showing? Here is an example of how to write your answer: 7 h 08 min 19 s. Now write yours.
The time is 9 h 49 min 35 s
